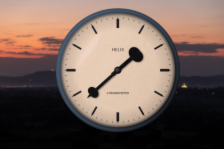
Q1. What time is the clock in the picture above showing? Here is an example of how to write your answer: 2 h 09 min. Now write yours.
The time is 1 h 38 min
